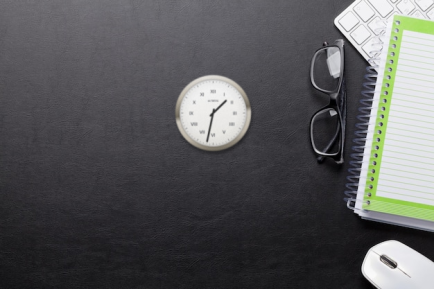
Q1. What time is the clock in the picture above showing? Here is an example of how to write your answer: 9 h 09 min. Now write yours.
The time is 1 h 32 min
